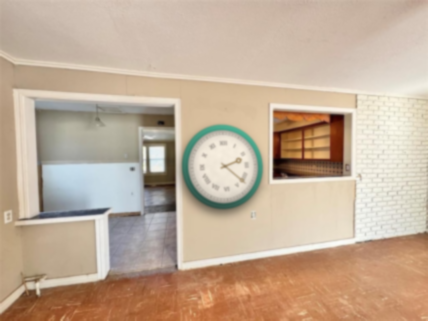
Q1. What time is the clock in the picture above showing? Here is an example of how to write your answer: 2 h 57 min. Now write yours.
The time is 2 h 22 min
